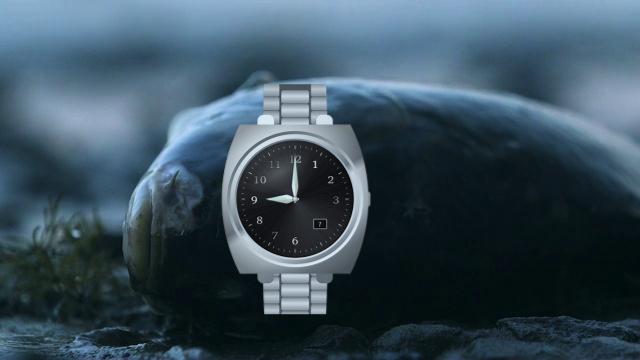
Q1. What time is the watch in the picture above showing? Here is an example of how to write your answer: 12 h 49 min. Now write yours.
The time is 9 h 00 min
